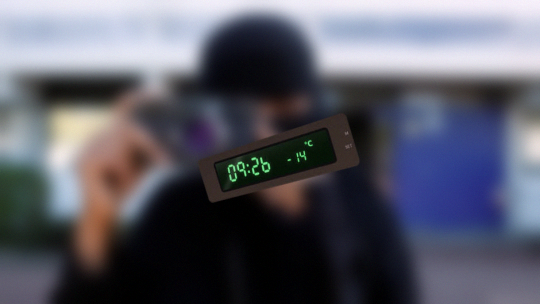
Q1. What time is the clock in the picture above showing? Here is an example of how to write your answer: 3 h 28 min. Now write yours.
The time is 9 h 26 min
